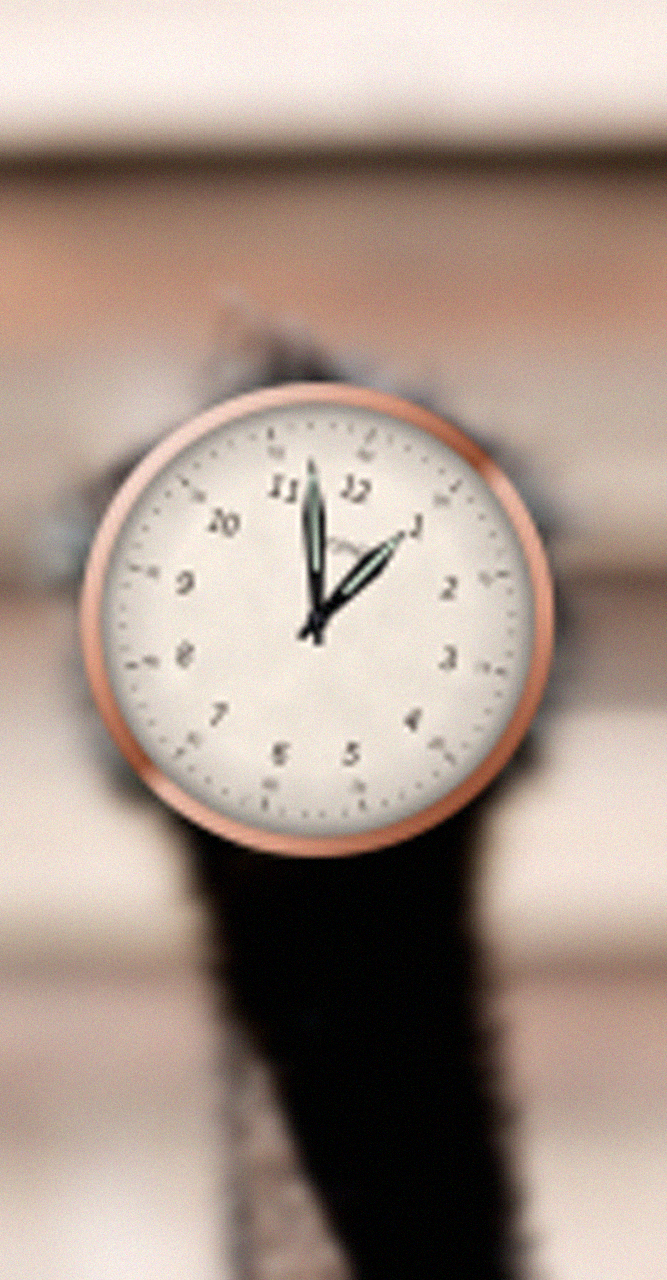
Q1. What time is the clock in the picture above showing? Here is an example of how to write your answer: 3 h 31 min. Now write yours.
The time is 12 h 57 min
